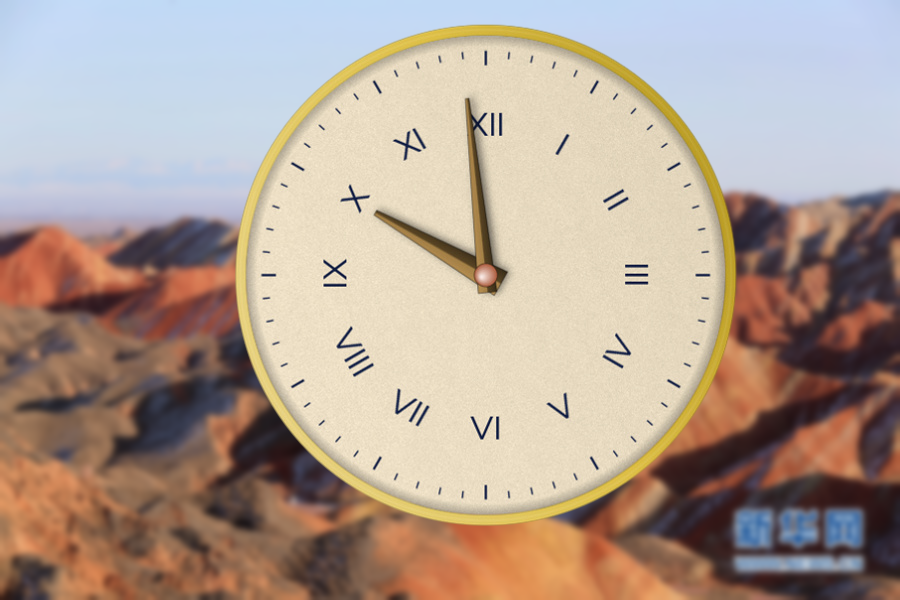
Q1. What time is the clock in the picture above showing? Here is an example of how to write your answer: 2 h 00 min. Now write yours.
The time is 9 h 59 min
